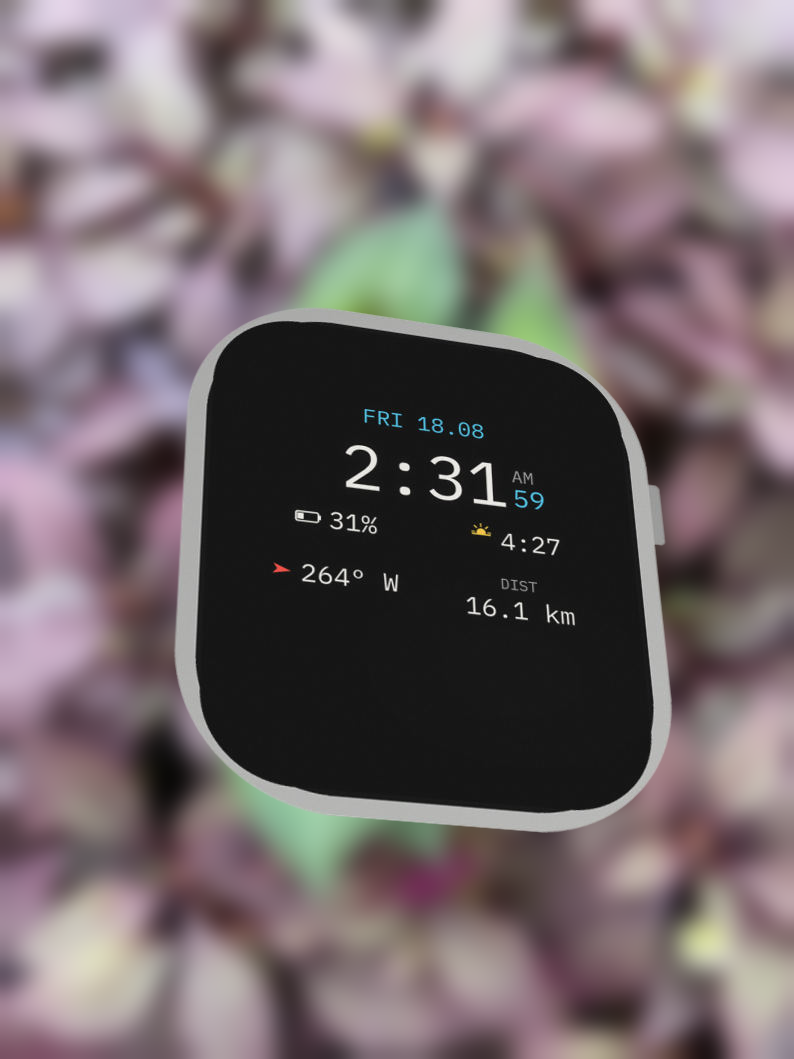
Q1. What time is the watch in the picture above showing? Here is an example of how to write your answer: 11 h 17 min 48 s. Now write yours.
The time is 2 h 31 min 59 s
